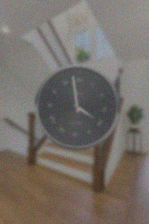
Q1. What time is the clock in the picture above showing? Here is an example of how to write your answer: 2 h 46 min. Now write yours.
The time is 3 h 58 min
